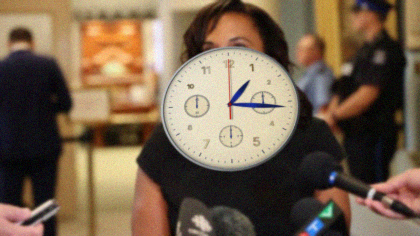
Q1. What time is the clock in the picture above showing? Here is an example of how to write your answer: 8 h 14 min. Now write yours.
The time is 1 h 16 min
